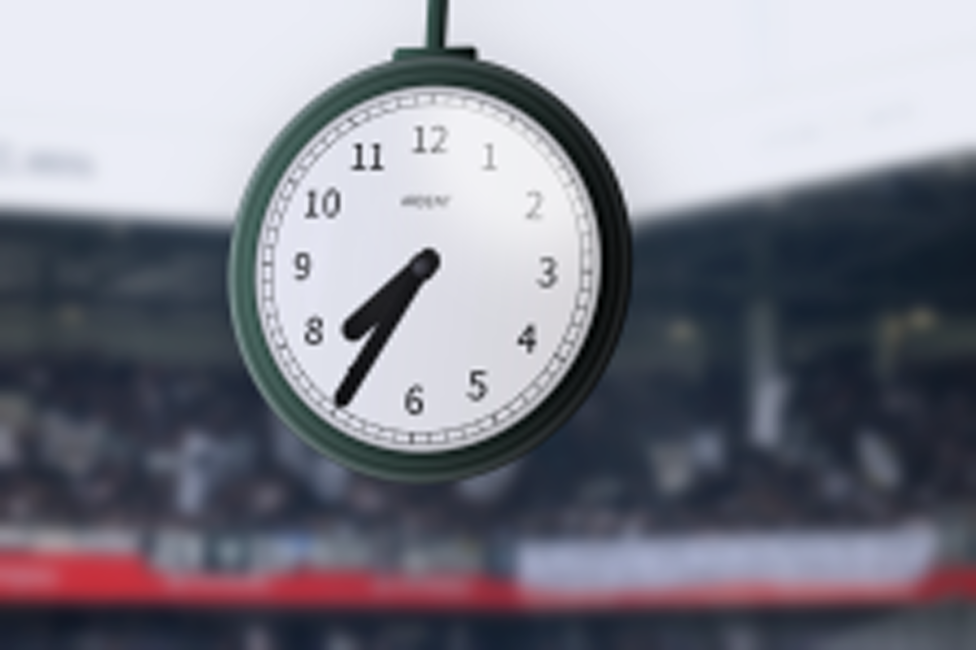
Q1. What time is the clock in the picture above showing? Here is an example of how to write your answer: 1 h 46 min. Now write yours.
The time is 7 h 35 min
